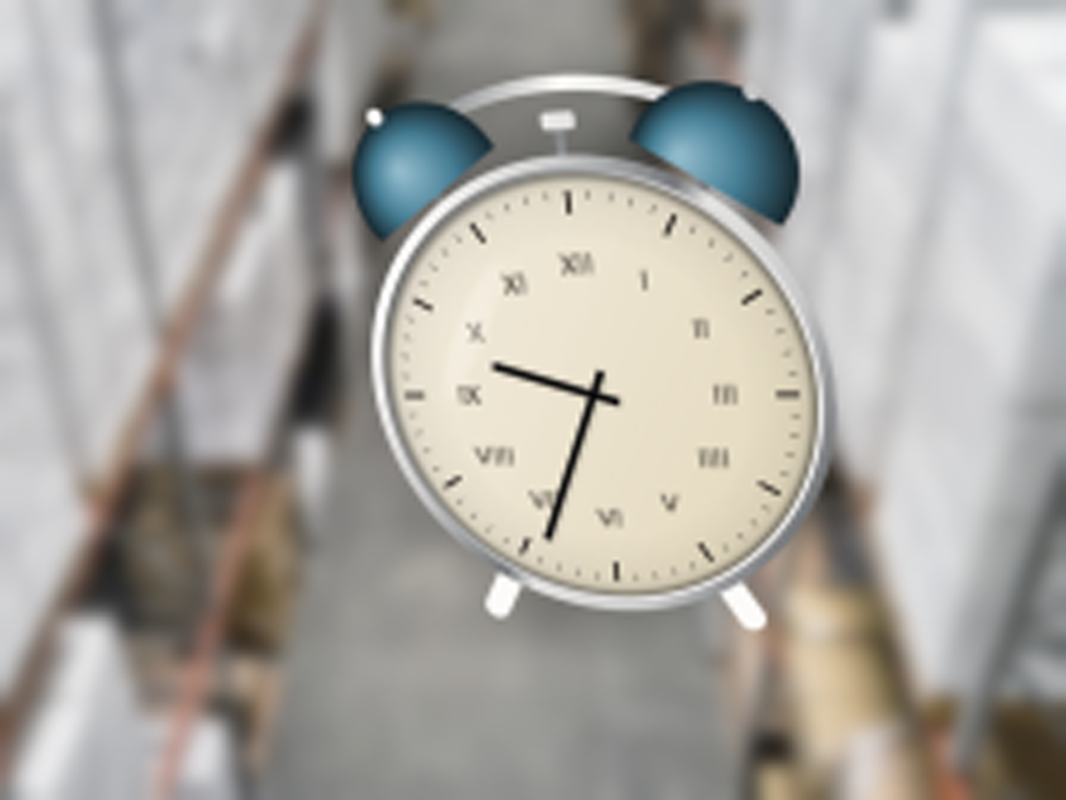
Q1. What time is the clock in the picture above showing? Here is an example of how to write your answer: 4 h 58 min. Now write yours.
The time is 9 h 34 min
